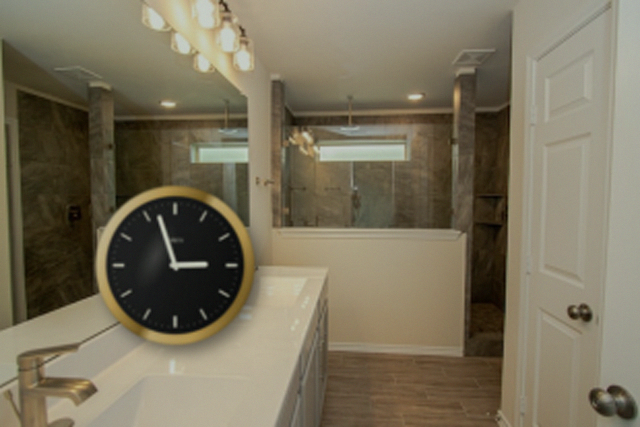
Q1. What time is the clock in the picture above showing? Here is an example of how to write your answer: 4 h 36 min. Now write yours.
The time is 2 h 57 min
